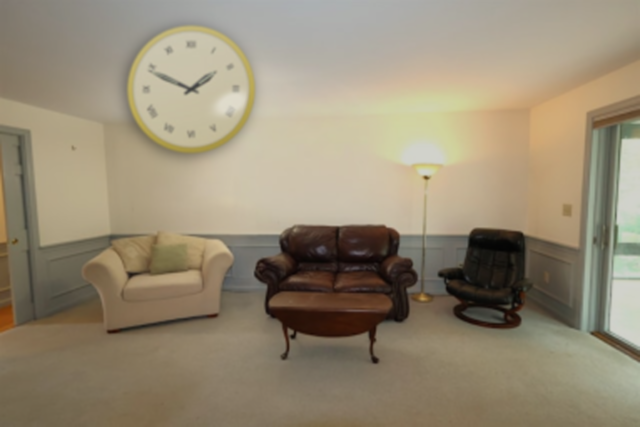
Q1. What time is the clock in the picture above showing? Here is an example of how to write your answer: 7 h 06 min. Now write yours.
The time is 1 h 49 min
